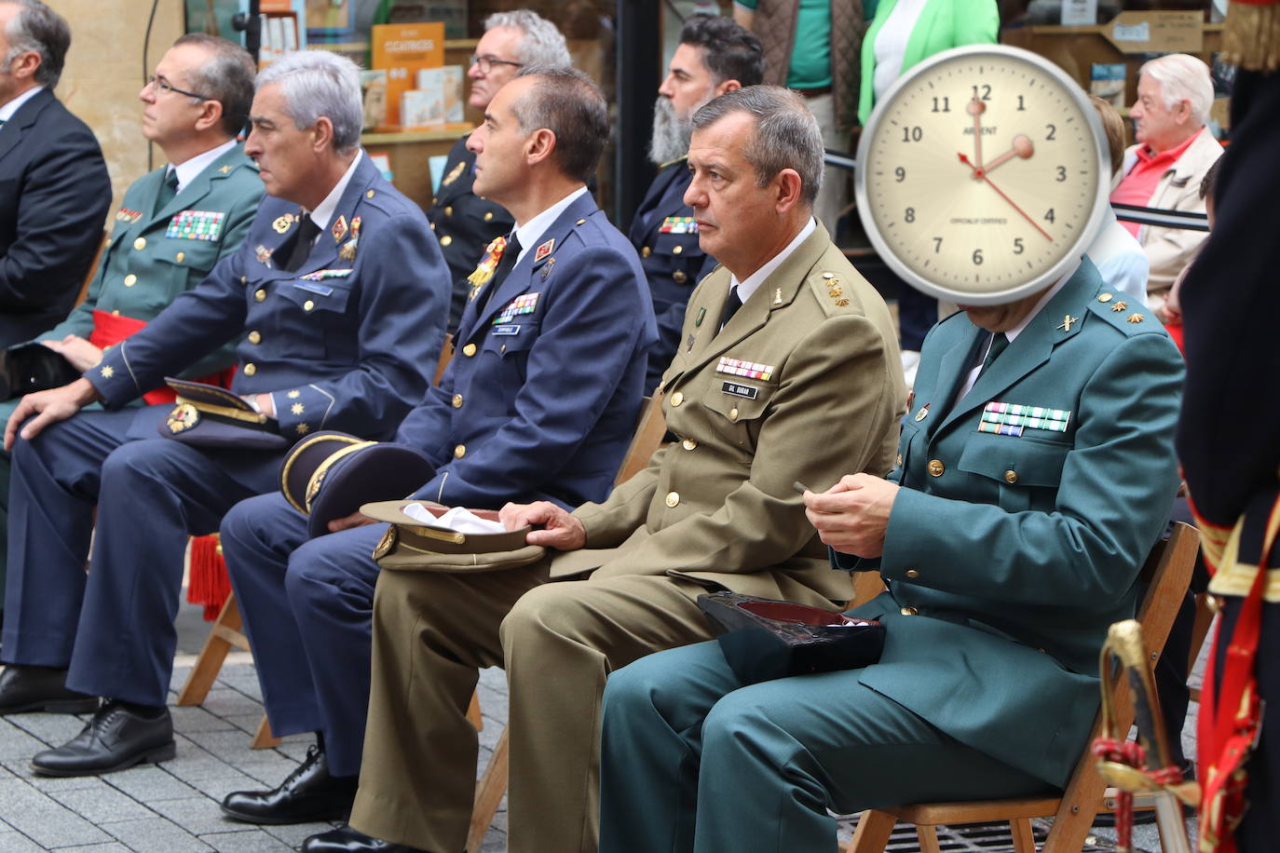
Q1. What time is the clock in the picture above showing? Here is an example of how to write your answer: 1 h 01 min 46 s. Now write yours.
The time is 1 h 59 min 22 s
